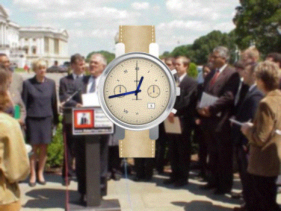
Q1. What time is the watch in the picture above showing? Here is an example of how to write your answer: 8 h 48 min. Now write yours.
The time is 12 h 43 min
